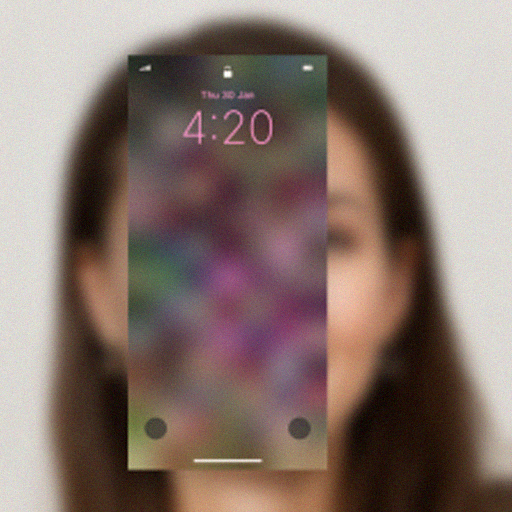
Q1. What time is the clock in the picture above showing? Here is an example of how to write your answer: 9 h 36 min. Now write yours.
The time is 4 h 20 min
